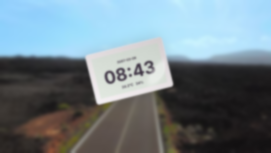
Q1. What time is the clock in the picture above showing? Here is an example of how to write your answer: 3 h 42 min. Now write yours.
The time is 8 h 43 min
